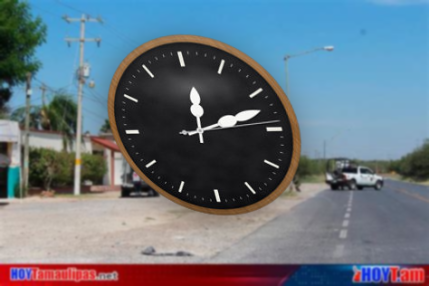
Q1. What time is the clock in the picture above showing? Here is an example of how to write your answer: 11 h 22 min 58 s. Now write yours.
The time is 12 h 12 min 14 s
